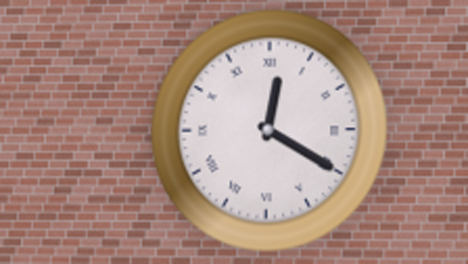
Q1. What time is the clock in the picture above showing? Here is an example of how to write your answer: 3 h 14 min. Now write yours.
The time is 12 h 20 min
